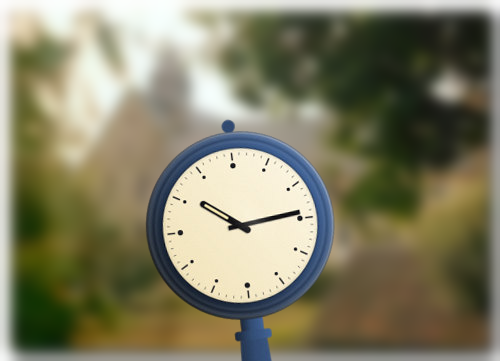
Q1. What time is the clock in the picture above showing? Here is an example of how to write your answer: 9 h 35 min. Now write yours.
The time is 10 h 14 min
